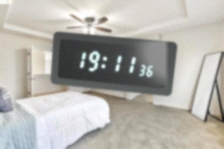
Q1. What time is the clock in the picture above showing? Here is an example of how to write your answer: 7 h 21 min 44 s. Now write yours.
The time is 19 h 11 min 36 s
